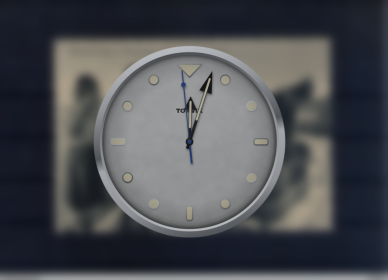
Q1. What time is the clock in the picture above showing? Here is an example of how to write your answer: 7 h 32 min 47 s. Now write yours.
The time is 12 h 02 min 59 s
